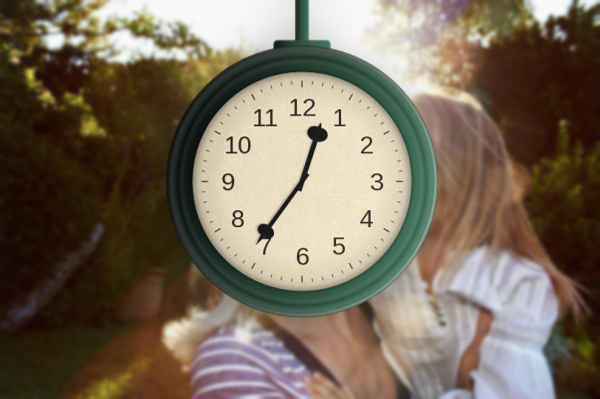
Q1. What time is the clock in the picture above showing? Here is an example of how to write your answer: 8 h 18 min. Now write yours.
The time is 12 h 36 min
